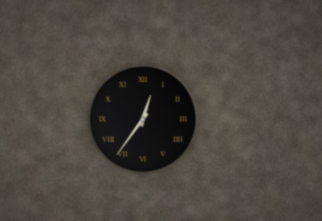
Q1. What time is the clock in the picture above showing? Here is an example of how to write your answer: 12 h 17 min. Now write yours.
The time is 12 h 36 min
